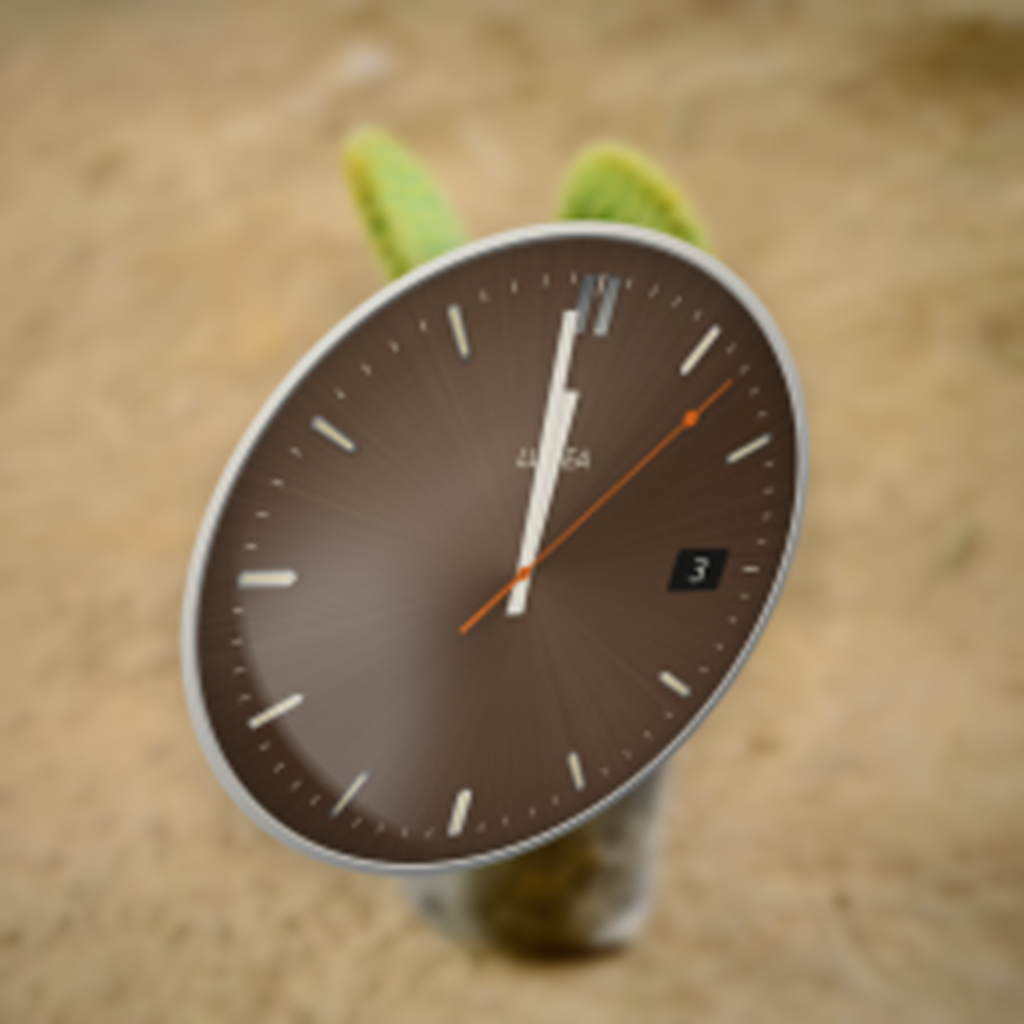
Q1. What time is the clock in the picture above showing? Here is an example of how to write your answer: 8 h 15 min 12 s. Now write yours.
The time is 11 h 59 min 07 s
